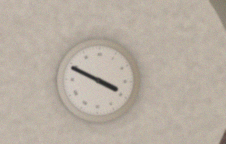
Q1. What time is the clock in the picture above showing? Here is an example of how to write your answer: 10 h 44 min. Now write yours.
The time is 3 h 49 min
